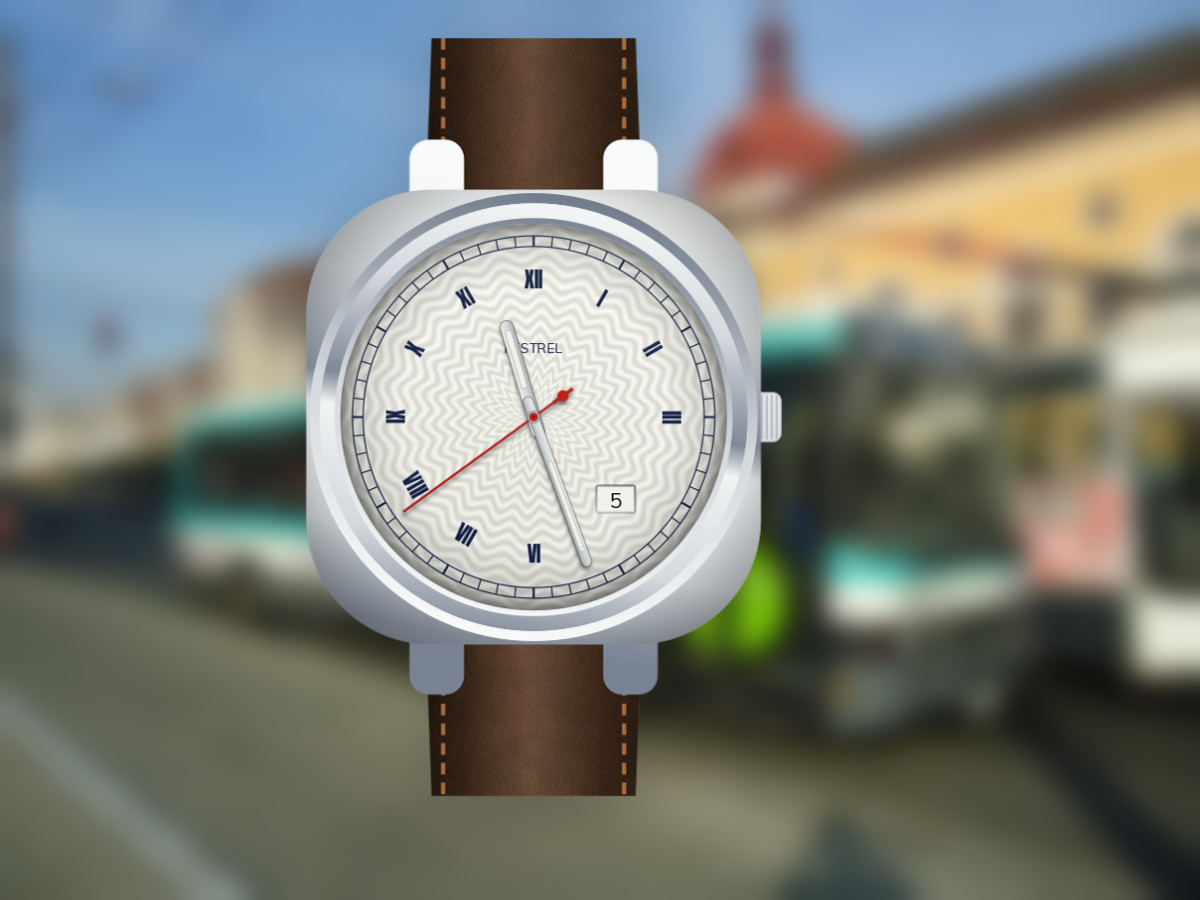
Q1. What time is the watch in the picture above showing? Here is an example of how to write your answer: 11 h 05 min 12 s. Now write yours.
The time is 11 h 26 min 39 s
